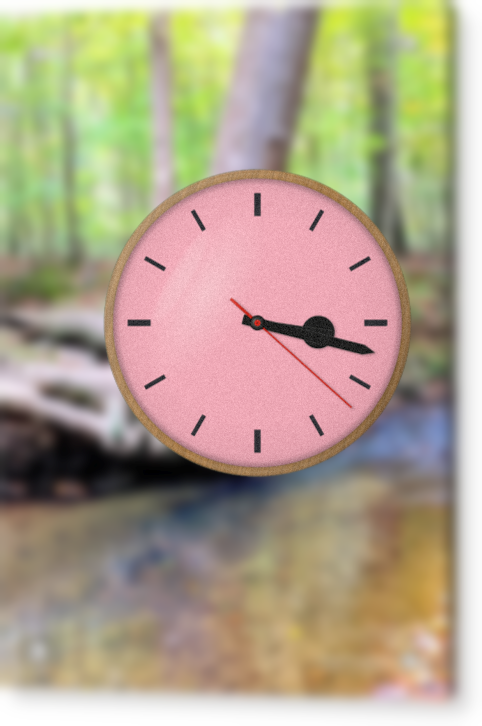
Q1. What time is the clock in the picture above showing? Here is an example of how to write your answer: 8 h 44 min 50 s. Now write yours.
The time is 3 h 17 min 22 s
